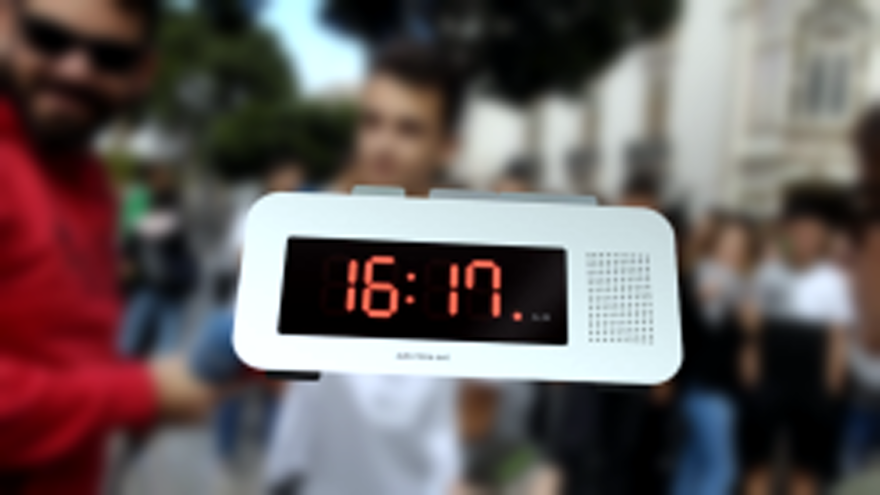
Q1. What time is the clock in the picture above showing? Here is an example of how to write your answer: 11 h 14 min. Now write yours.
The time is 16 h 17 min
